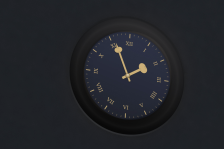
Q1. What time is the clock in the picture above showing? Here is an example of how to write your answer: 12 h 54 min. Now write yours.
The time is 1 h 56 min
